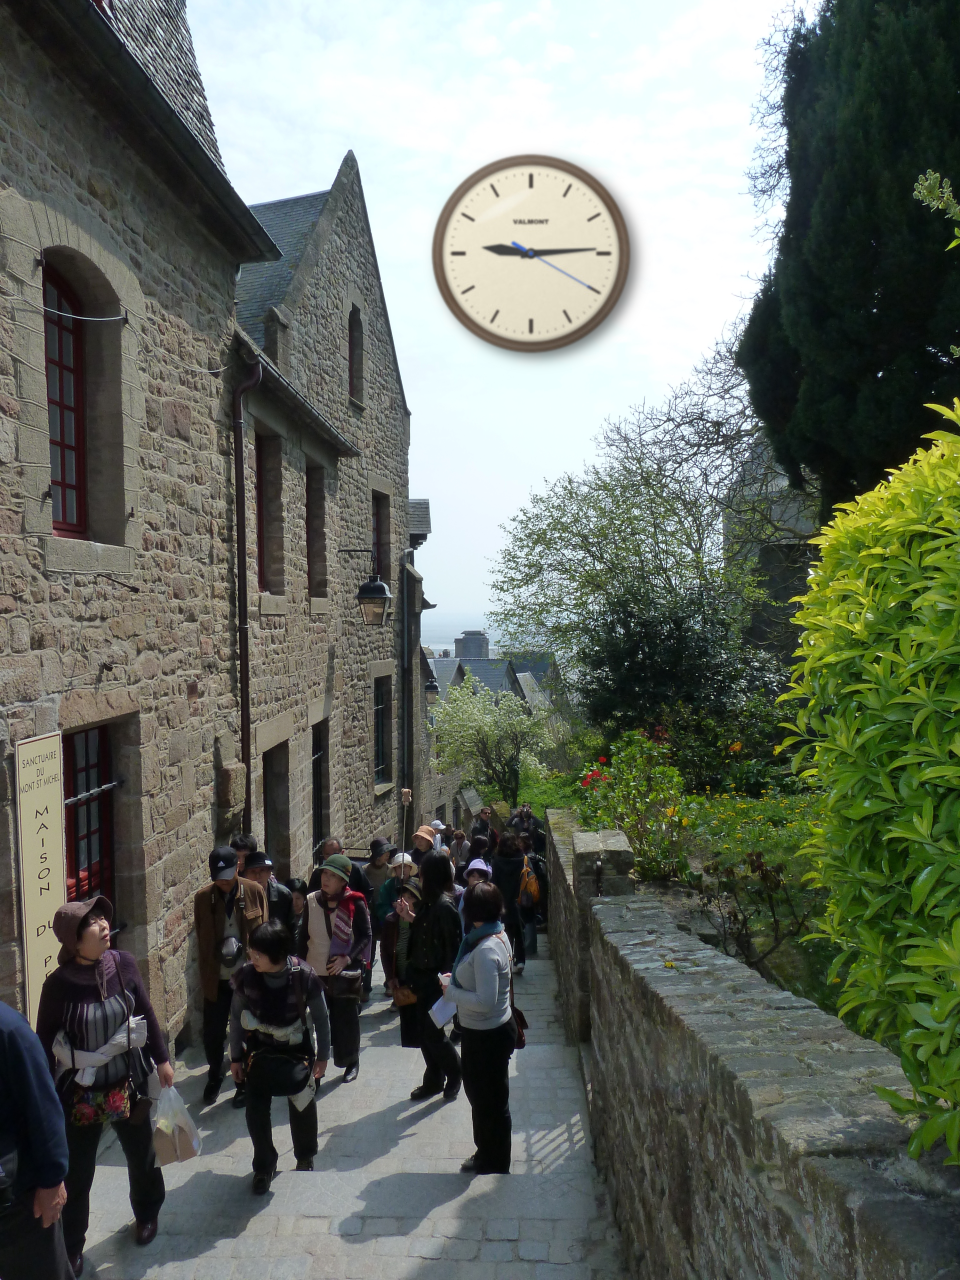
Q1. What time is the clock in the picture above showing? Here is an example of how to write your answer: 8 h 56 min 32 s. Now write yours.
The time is 9 h 14 min 20 s
